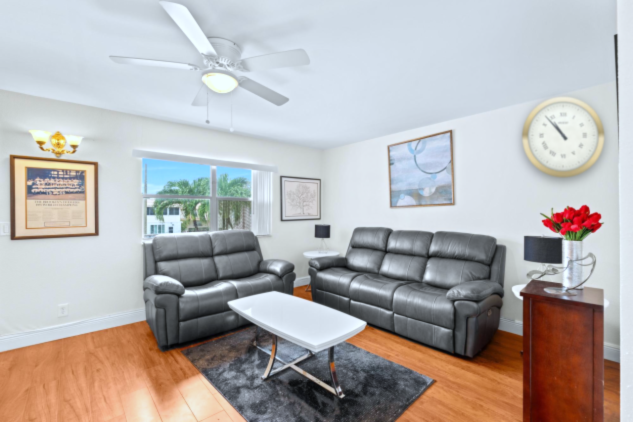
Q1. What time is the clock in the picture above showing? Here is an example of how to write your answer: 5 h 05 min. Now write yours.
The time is 10 h 53 min
